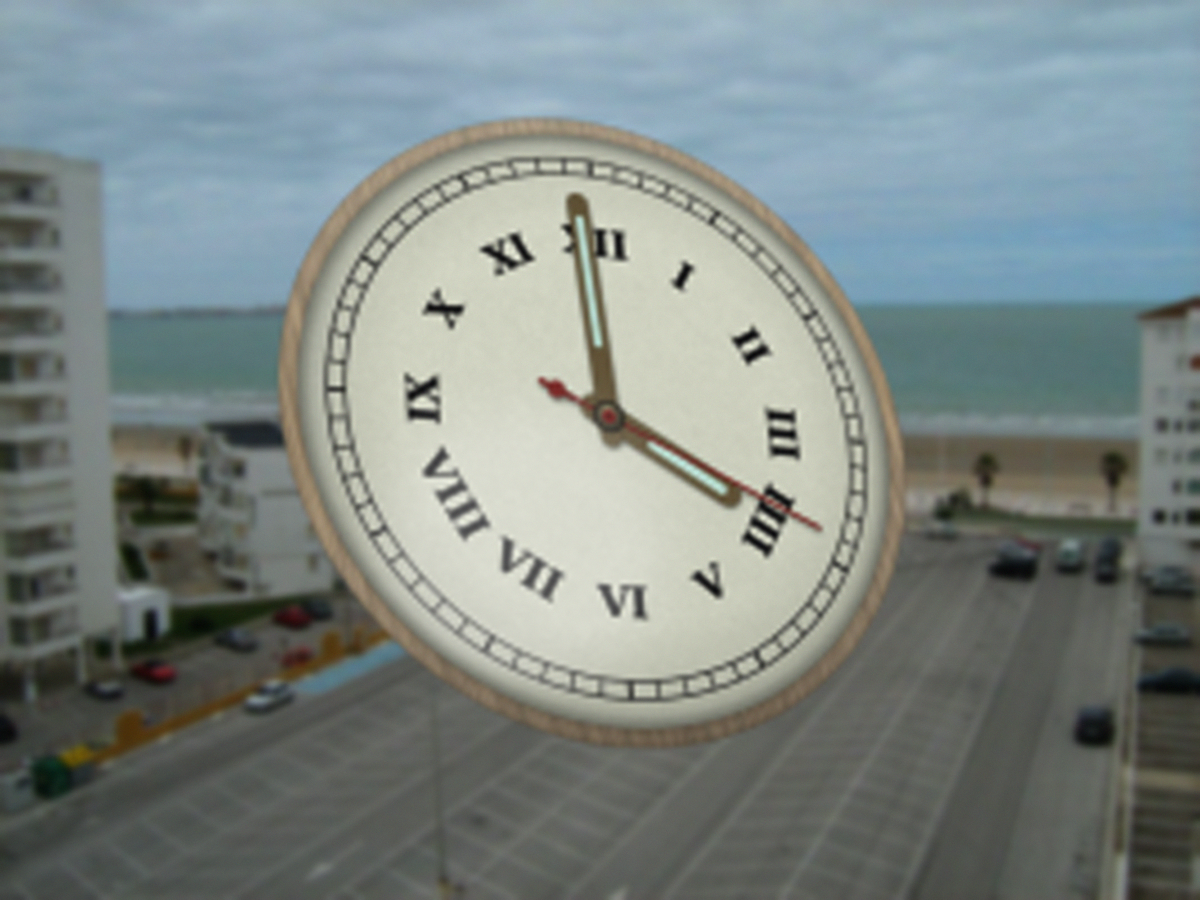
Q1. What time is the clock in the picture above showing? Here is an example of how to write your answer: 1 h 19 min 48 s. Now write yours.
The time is 3 h 59 min 19 s
